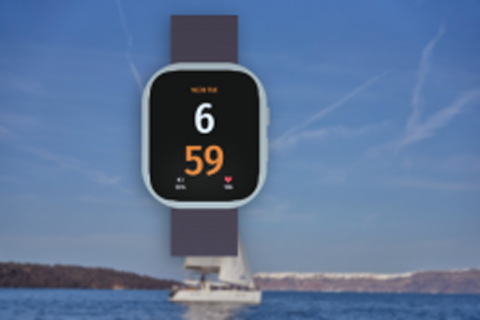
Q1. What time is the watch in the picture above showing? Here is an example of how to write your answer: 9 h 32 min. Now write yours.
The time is 6 h 59 min
